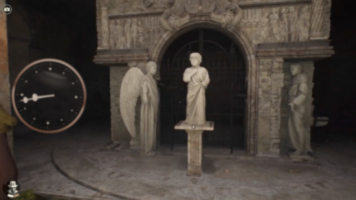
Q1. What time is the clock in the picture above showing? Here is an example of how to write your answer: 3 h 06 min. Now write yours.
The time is 8 h 43 min
